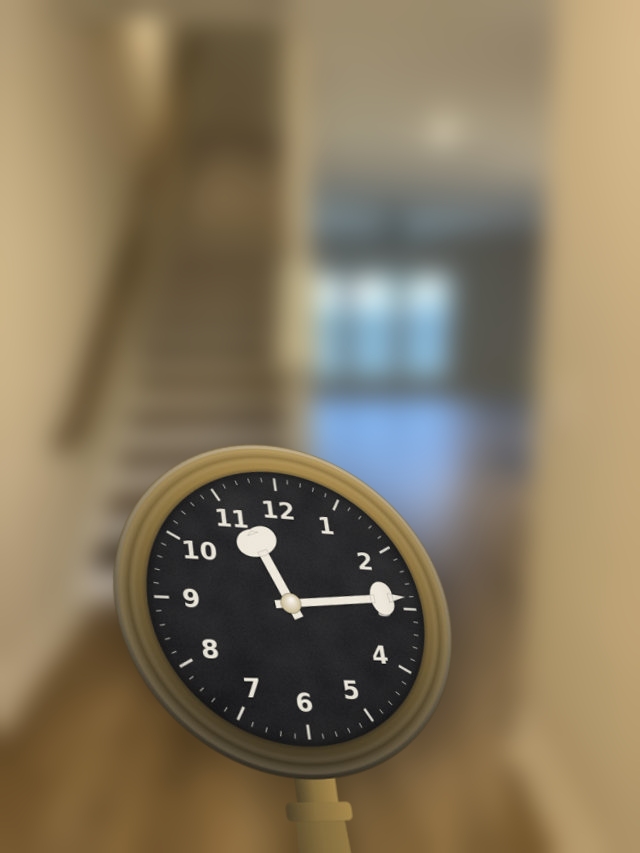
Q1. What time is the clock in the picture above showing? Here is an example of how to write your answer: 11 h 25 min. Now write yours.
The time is 11 h 14 min
